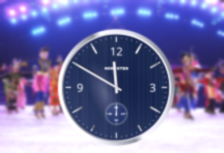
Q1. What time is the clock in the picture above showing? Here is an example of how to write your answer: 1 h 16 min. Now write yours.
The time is 11 h 50 min
